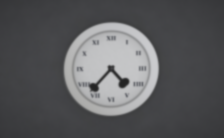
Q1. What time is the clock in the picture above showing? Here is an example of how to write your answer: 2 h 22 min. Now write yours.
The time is 4 h 37 min
